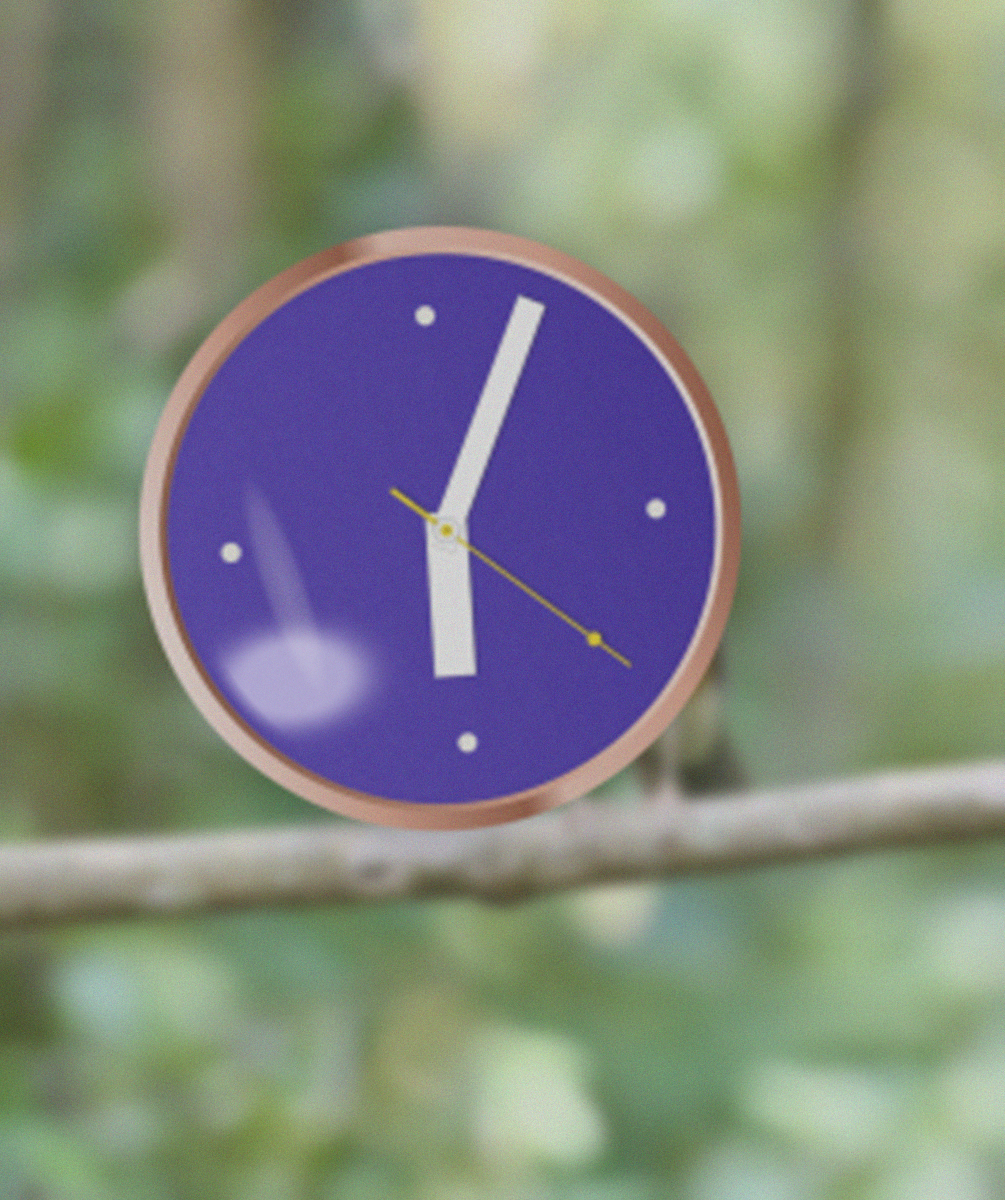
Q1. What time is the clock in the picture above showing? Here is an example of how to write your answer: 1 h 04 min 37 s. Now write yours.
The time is 6 h 04 min 22 s
